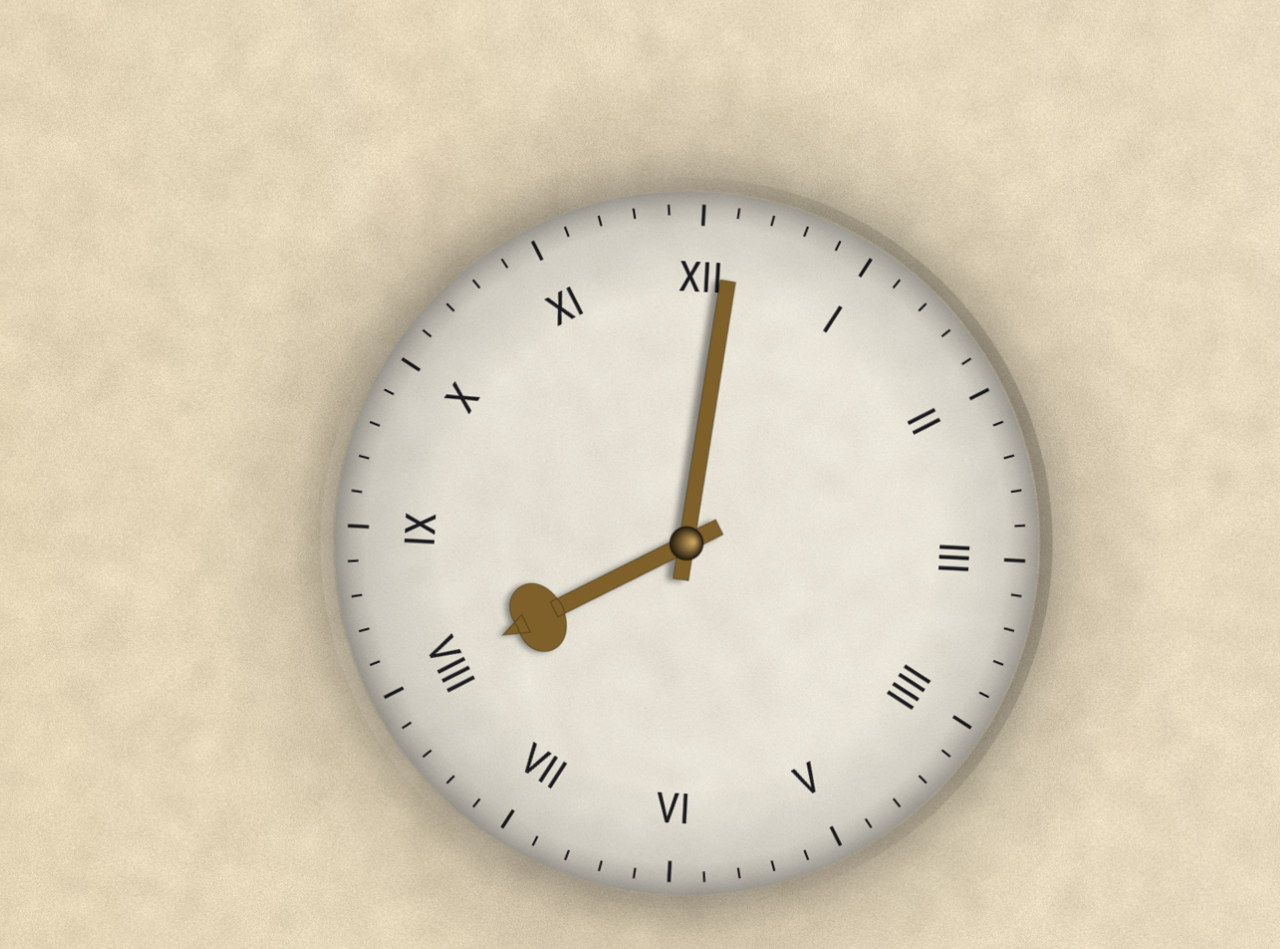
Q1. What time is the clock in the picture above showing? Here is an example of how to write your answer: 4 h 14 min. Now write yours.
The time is 8 h 01 min
